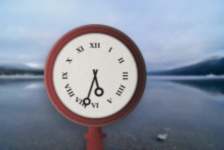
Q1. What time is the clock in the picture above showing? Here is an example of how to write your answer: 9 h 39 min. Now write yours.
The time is 5 h 33 min
